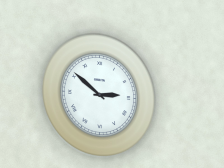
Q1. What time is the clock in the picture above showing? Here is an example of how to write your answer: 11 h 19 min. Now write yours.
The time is 2 h 51 min
